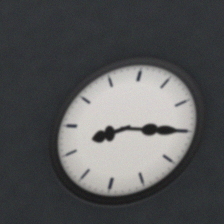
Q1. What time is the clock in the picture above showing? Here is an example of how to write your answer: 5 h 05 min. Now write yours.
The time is 8 h 15 min
